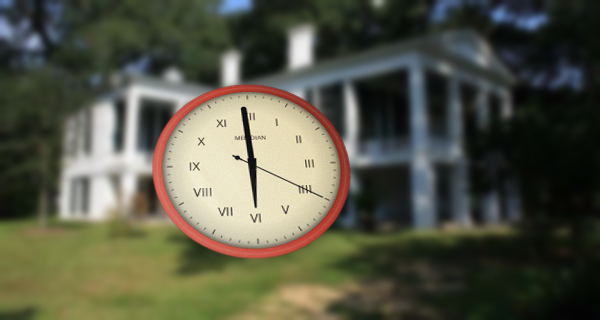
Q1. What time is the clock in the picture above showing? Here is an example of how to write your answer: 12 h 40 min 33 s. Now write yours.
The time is 5 h 59 min 20 s
